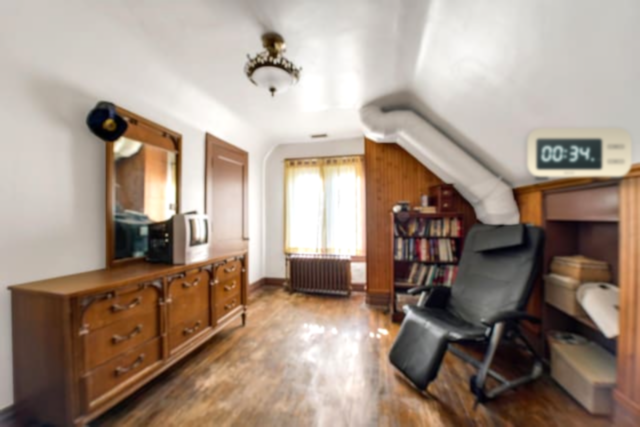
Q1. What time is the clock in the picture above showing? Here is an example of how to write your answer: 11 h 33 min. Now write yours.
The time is 0 h 34 min
